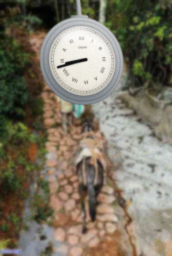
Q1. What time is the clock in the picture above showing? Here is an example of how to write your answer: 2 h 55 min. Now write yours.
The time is 8 h 43 min
